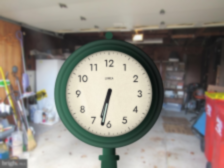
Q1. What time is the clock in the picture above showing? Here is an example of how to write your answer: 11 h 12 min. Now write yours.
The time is 6 h 32 min
